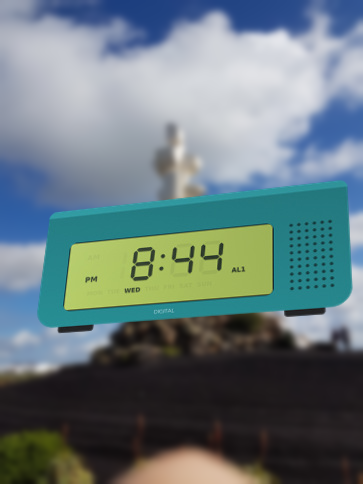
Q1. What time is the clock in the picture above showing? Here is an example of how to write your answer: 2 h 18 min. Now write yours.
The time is 8 h 44 min
